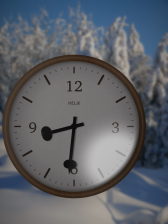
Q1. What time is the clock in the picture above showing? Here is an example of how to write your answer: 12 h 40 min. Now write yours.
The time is 8 h 31 min
